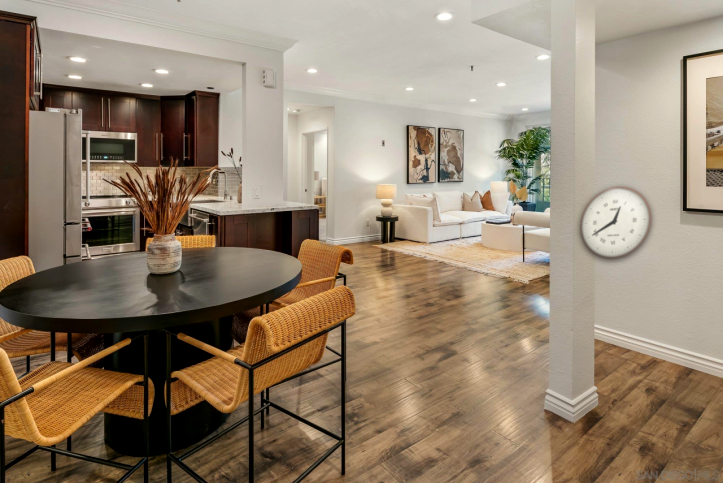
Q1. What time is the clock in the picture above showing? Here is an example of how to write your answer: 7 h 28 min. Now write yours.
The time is 12 h 40 min
